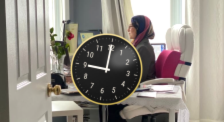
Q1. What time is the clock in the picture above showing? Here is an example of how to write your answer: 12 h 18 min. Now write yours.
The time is 9 h 00 min
